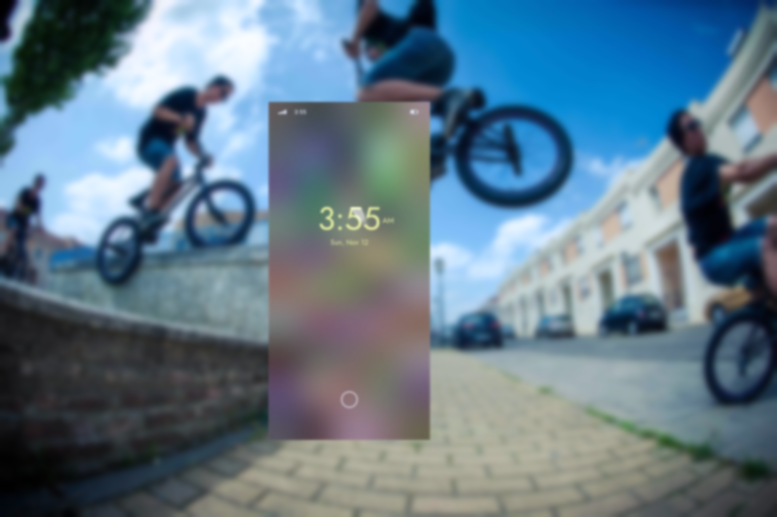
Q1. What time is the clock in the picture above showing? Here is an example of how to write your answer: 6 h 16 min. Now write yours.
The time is 3 h 55 min
